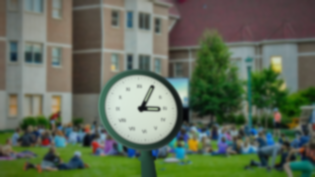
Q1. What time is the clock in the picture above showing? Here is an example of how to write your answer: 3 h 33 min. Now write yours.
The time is 3 h 05 min
